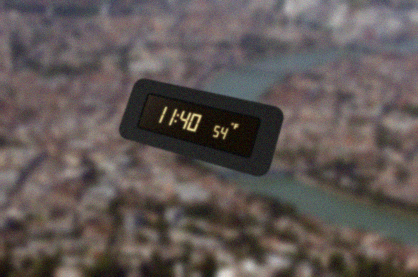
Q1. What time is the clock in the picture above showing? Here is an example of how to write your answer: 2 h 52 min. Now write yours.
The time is 11 h 40 min
